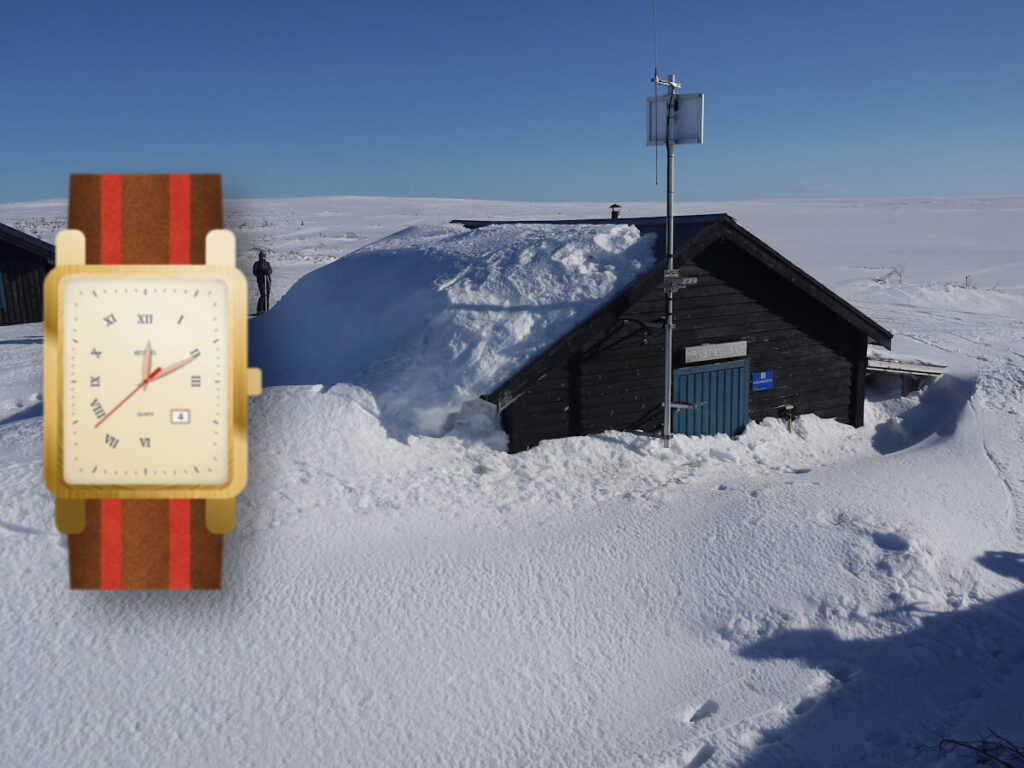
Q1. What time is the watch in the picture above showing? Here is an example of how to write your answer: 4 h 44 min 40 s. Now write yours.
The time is 12 h 10 min 38 s
